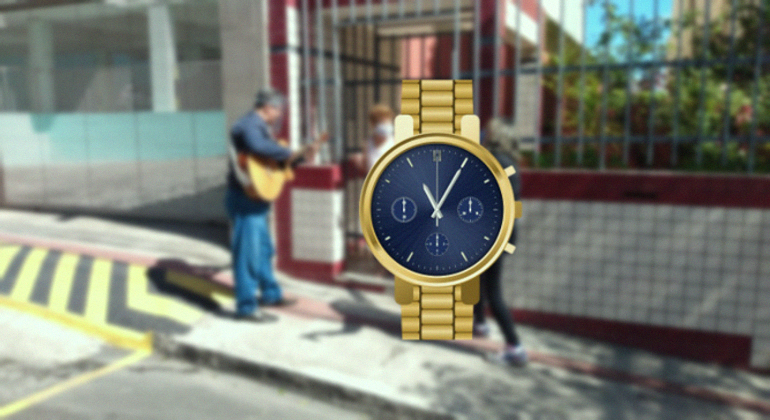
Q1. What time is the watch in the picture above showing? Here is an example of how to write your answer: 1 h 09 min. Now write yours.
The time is 11 h 05 min
